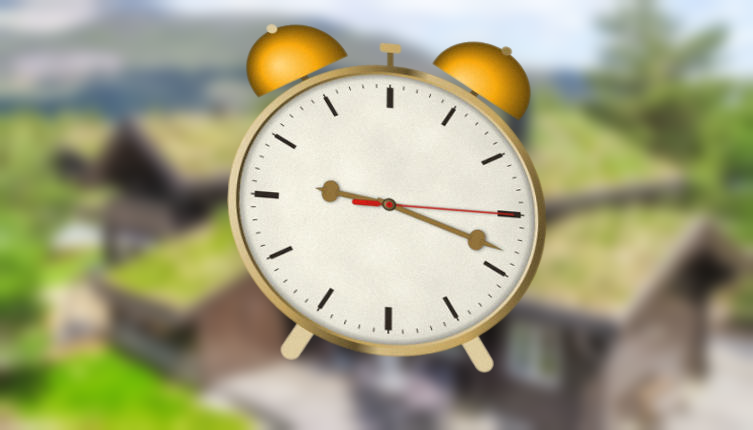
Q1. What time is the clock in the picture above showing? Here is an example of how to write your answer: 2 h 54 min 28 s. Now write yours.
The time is 9 h 18 min 15 s
